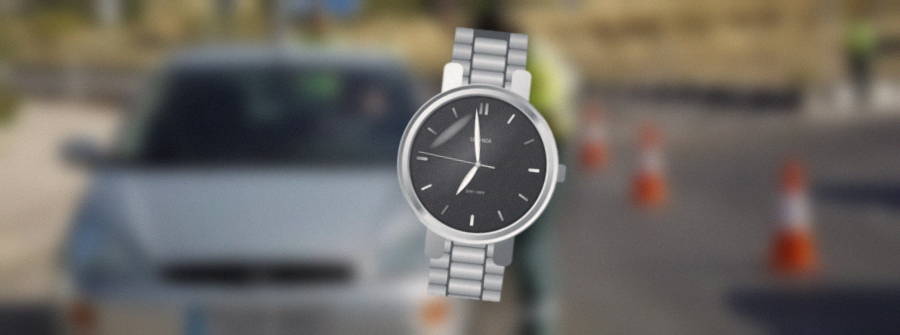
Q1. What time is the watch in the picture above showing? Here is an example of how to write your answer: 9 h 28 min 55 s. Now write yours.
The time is 6 h 58 min 46 s
